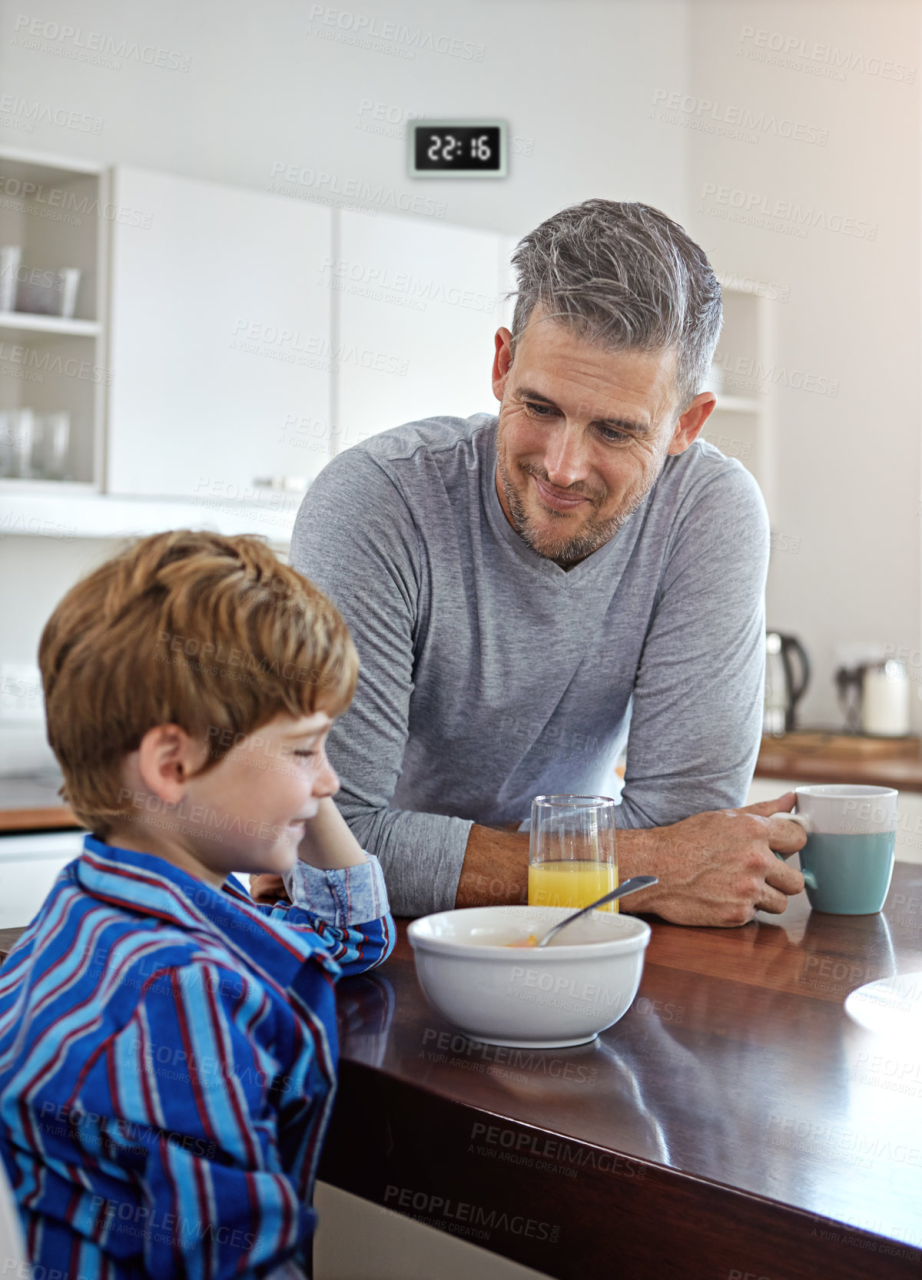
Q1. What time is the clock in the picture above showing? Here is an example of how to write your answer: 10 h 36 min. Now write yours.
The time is 22 h 16 min
